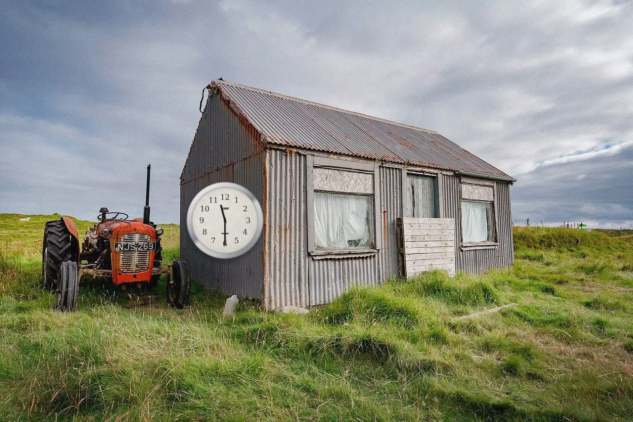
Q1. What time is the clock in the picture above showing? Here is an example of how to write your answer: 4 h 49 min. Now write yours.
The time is 11 h 30 min
